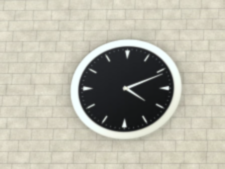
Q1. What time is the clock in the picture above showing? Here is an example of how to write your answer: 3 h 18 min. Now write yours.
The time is 4 h 11 min
